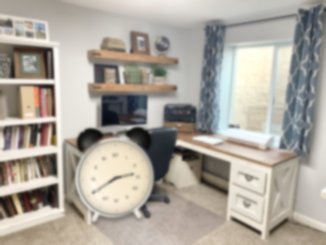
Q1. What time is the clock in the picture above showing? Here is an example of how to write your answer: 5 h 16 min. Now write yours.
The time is 2 h 40 min
